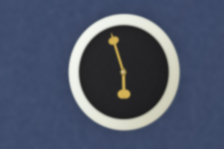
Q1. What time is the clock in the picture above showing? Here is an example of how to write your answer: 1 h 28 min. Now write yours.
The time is 5 h 57 min
